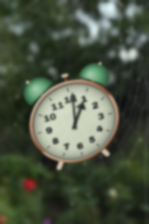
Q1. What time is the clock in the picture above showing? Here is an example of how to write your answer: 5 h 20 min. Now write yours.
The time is 1 h 01 min
